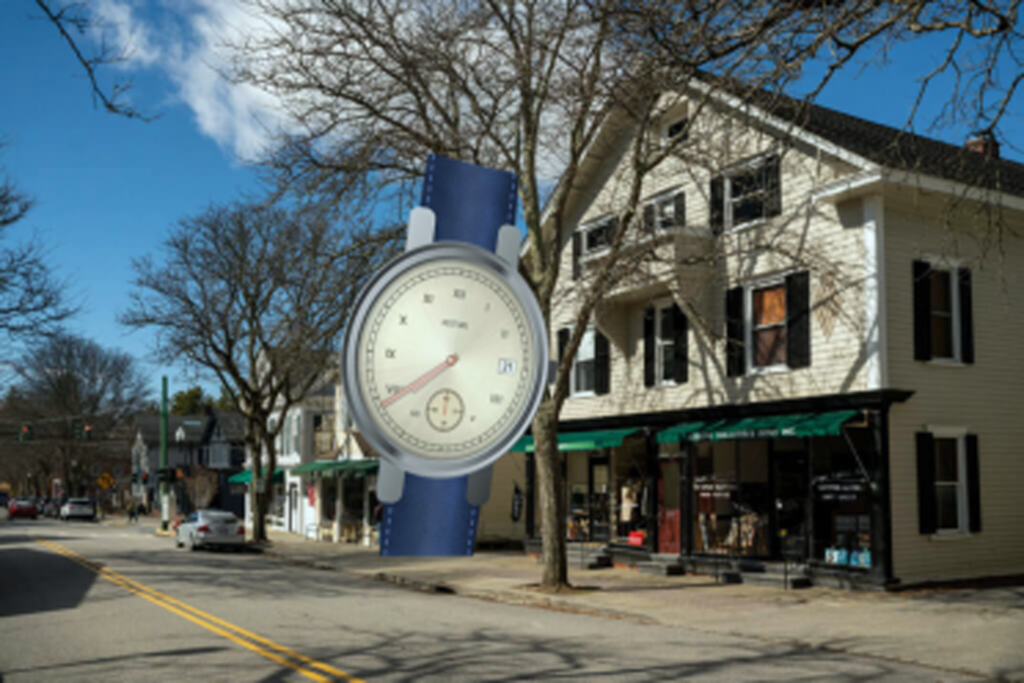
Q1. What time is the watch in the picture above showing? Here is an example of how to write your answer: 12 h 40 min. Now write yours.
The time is 7 h 39 min
